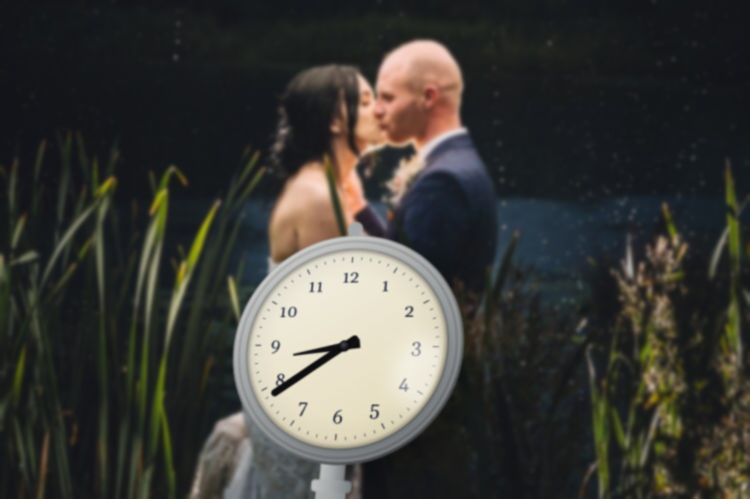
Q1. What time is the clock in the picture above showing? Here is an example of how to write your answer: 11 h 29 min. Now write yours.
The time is 8 h 39 min
